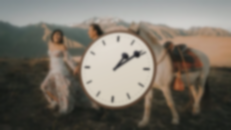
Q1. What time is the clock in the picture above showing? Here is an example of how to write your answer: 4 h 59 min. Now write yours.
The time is 1 h 09 min
